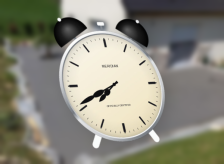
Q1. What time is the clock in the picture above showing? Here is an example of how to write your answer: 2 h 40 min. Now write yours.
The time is 7 h 41 min
